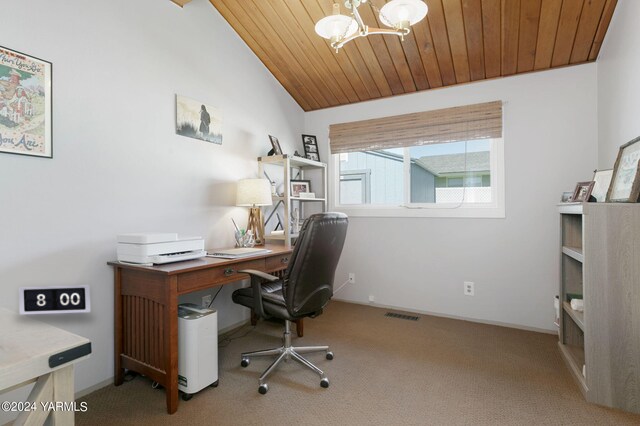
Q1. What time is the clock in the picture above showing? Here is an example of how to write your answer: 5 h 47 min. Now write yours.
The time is 8 h 00 min
